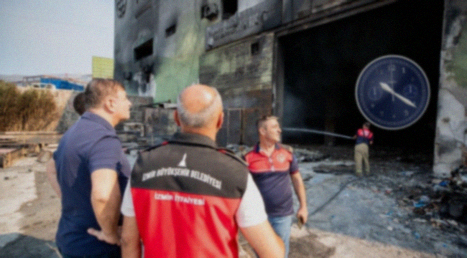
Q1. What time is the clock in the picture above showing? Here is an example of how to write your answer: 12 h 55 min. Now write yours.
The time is 10 h 21 min
